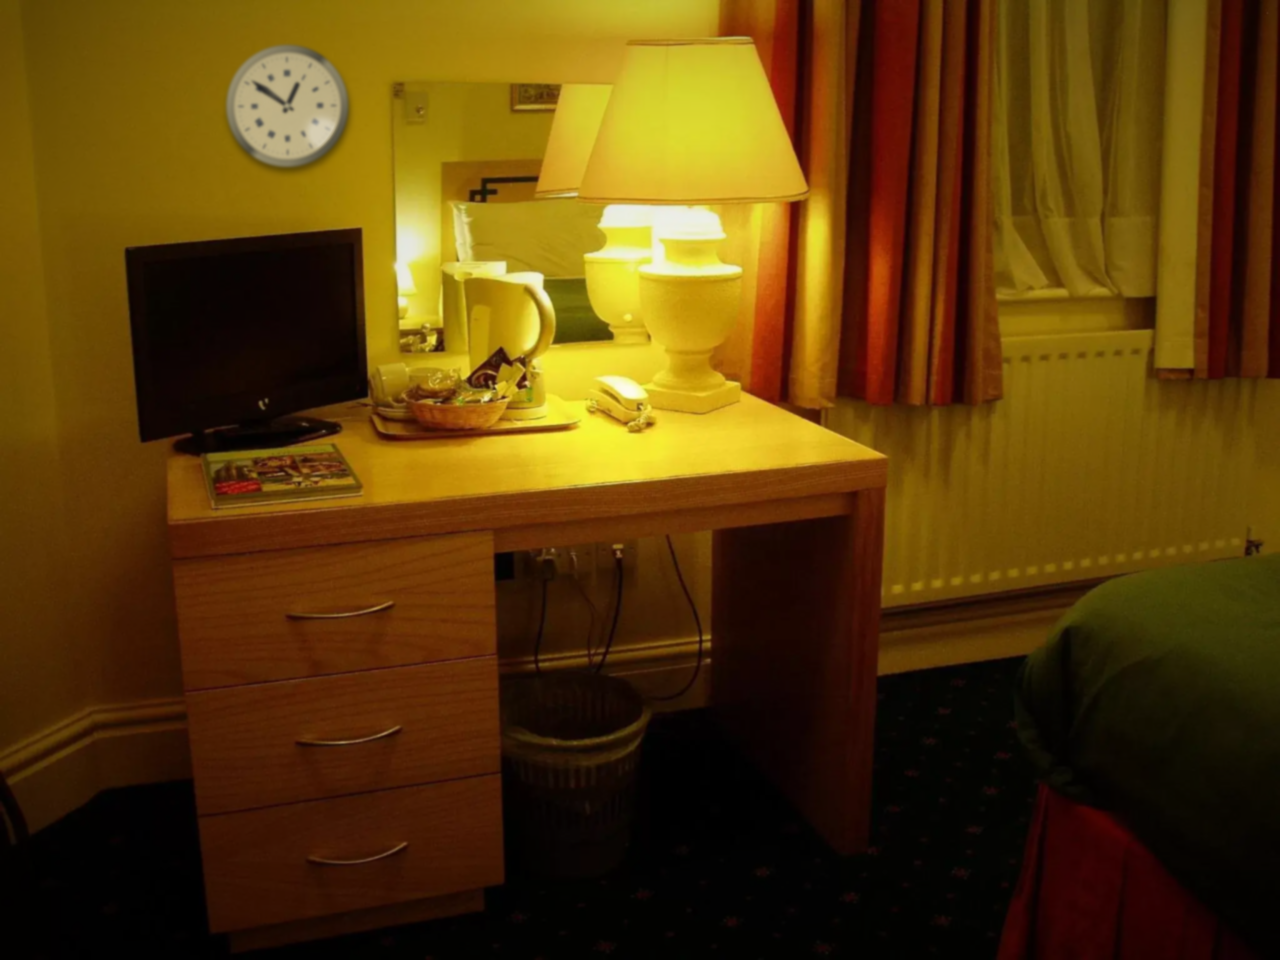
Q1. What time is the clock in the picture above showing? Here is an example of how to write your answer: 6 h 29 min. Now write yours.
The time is 12 h 51 min
